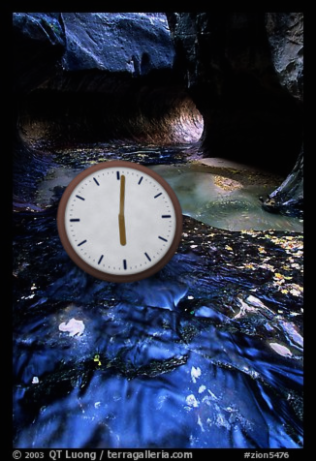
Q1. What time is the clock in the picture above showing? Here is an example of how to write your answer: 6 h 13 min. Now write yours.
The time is 6 h 01 min
